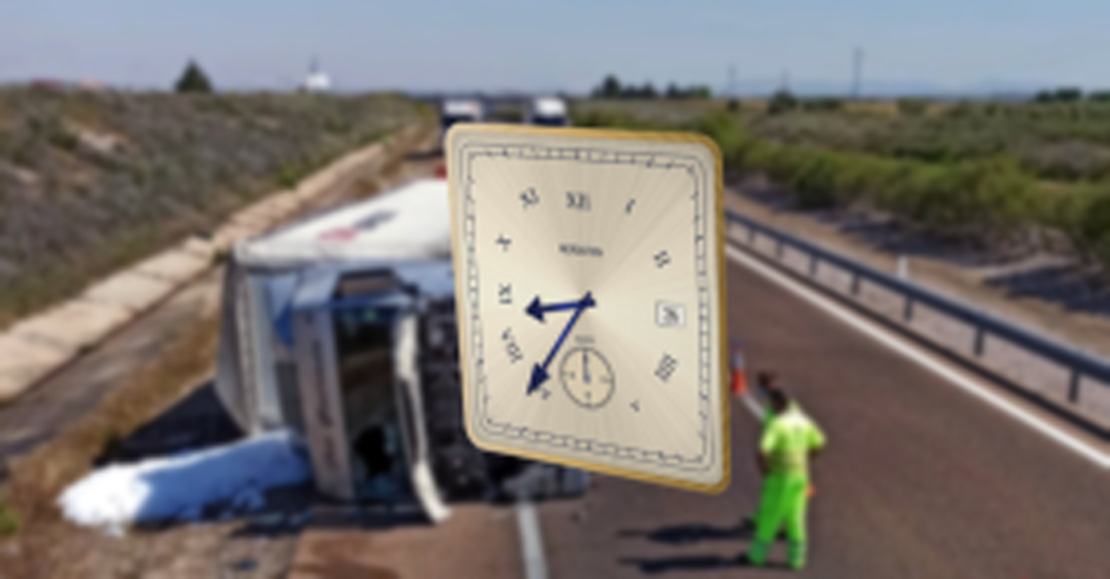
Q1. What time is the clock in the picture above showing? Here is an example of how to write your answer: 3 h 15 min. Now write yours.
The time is 8 h 36 min
